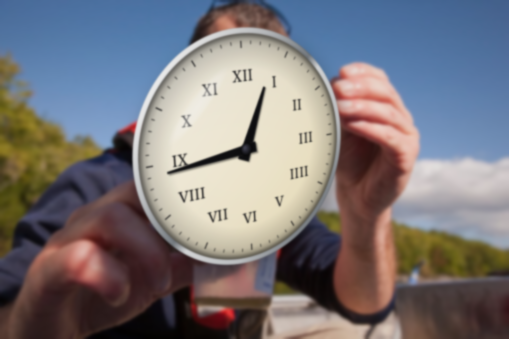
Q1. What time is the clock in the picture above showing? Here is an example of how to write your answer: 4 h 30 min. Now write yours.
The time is 12 h 44 min
